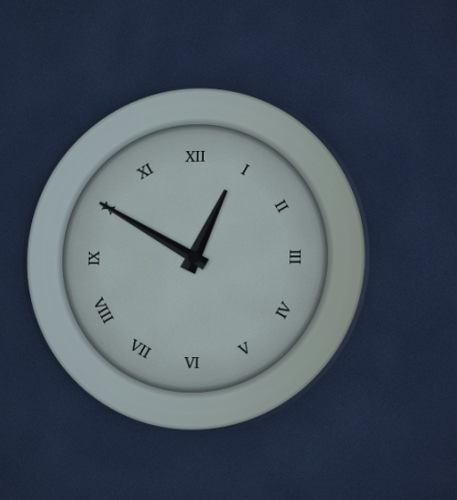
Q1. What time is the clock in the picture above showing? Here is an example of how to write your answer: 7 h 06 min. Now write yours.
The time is 12 h 50 min
